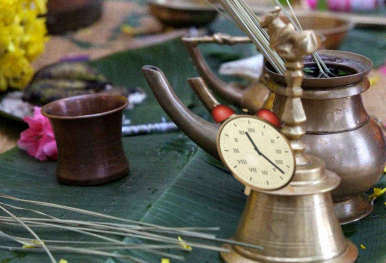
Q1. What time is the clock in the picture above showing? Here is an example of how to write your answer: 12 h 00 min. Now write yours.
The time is 11 h 23 min
